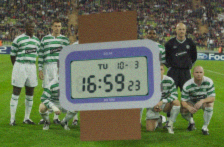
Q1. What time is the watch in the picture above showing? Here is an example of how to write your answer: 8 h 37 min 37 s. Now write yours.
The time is 16 h 59 min 23 s
